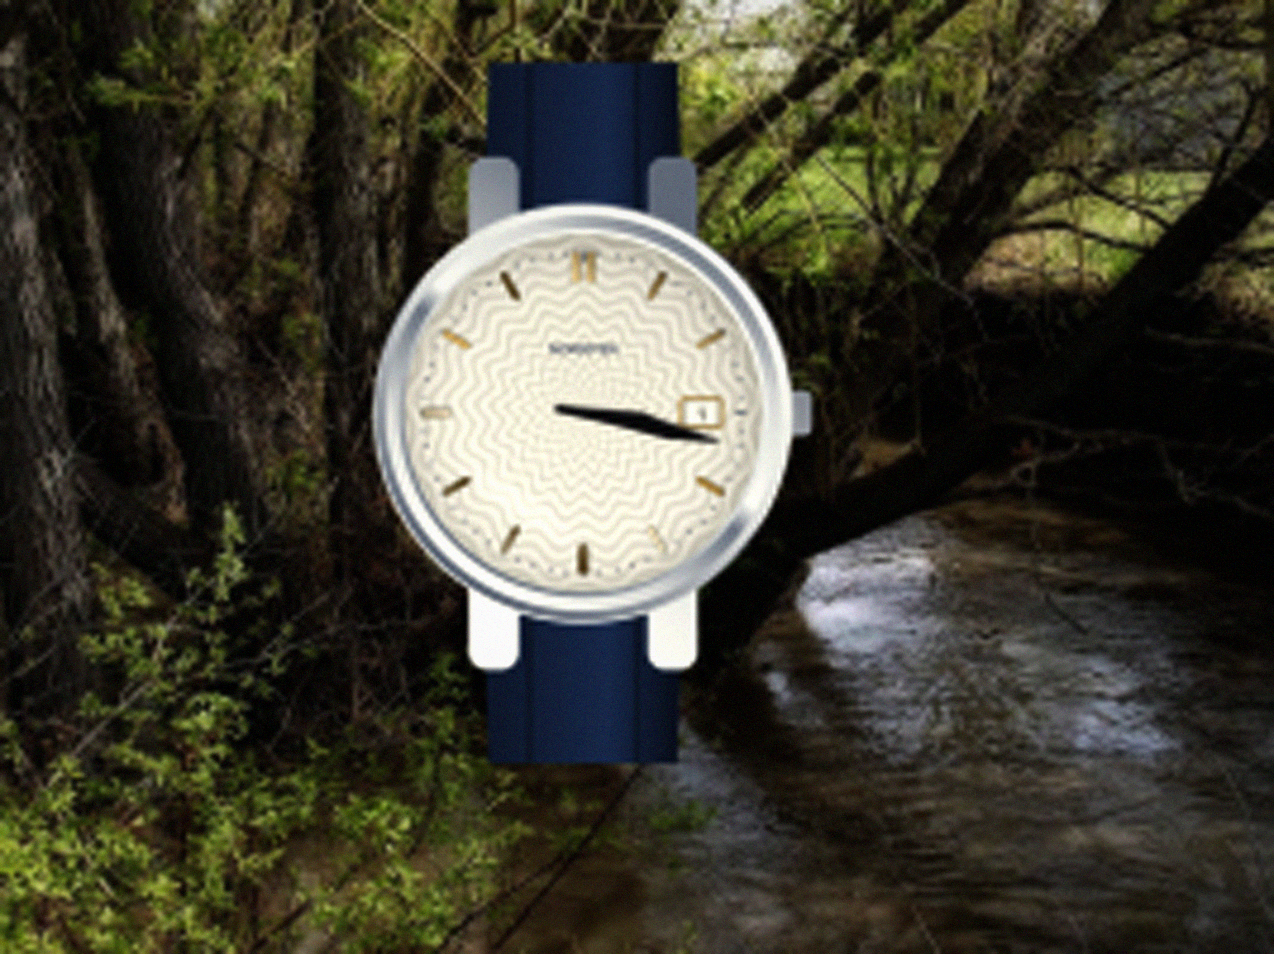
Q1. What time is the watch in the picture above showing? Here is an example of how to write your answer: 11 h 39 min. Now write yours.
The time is 3 h 17 min
